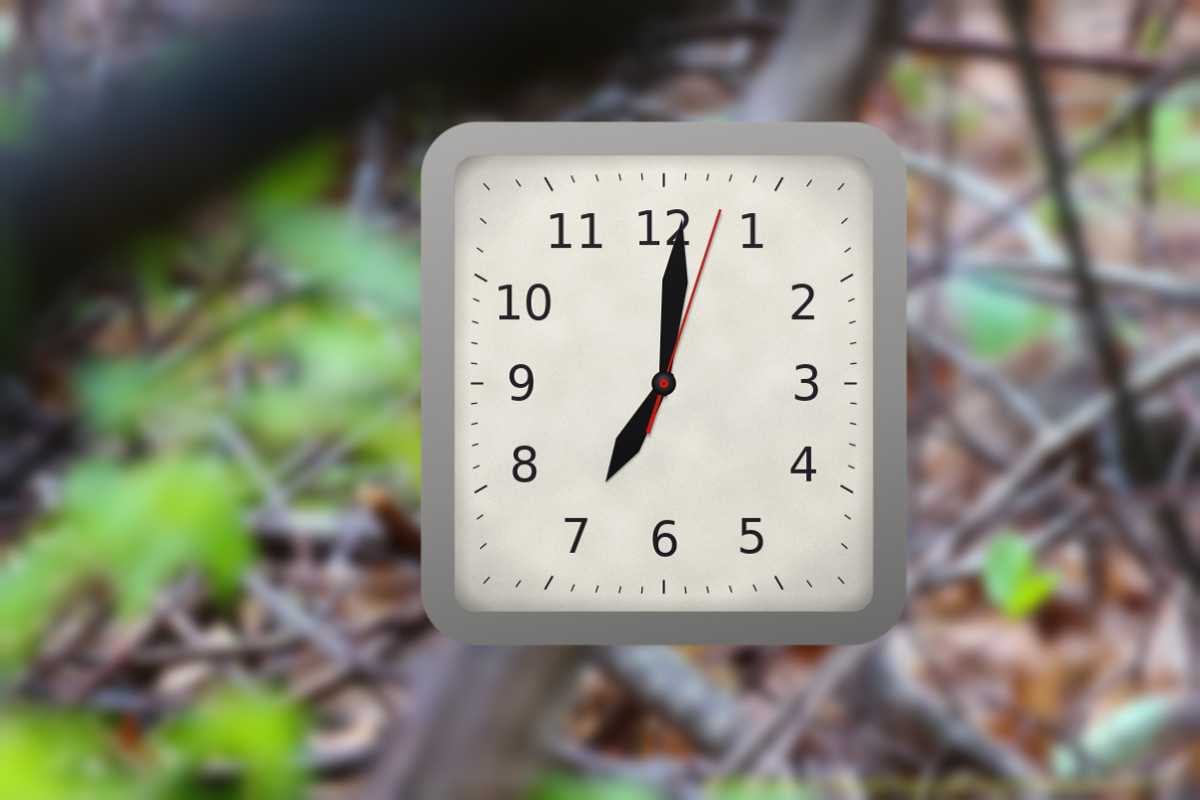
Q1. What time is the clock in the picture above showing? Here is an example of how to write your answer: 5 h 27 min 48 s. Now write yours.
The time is 7 h 01 min 03 s
